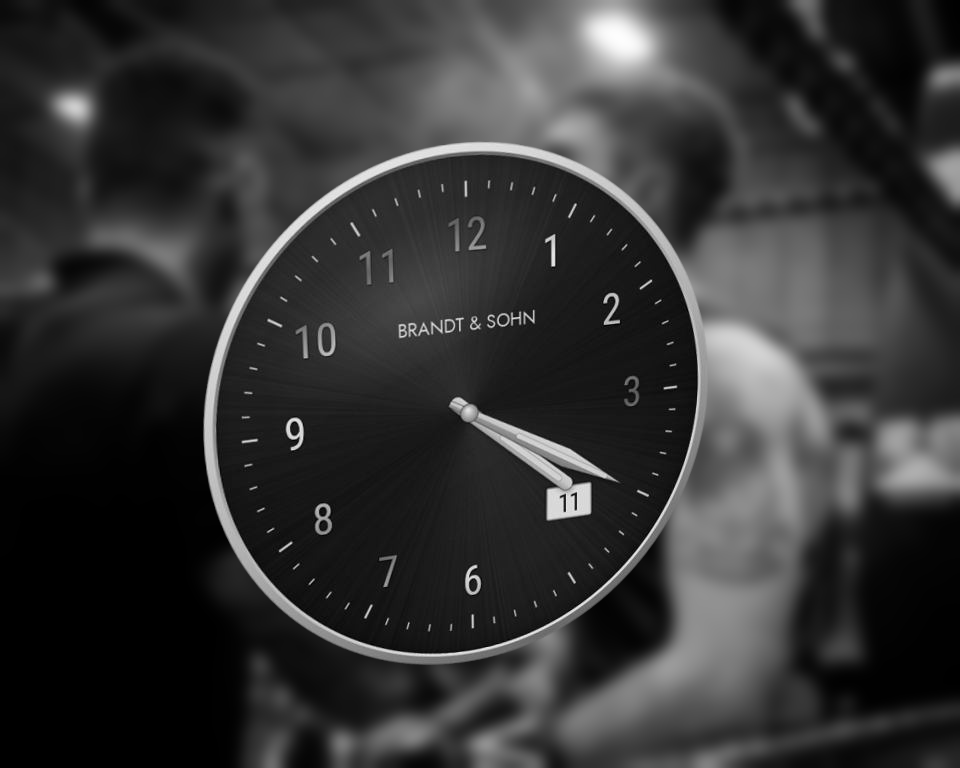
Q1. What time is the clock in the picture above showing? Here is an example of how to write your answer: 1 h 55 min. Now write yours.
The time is 4 h 20 min
